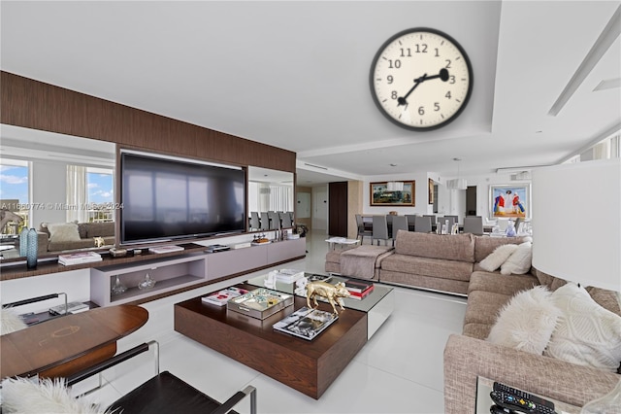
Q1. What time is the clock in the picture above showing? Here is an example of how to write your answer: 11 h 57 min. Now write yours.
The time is 2 h 37 min
